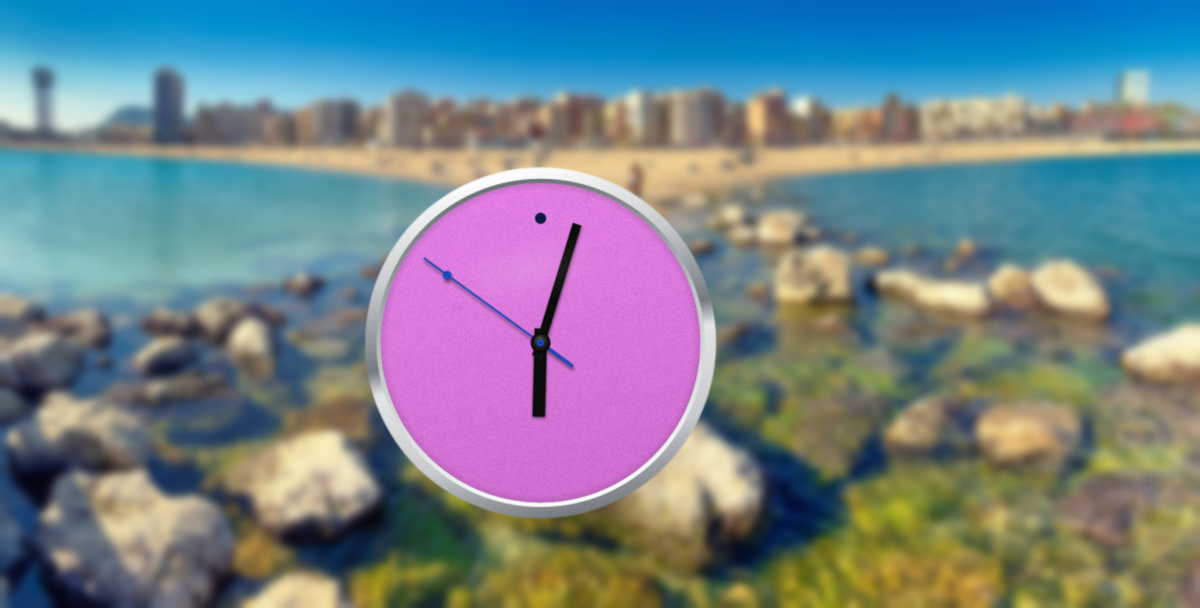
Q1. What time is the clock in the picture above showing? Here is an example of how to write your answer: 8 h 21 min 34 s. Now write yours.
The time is 6 h 02 min 51 s
